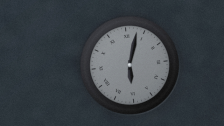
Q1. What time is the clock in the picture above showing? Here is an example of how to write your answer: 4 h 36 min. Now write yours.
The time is 6 h 03 min
